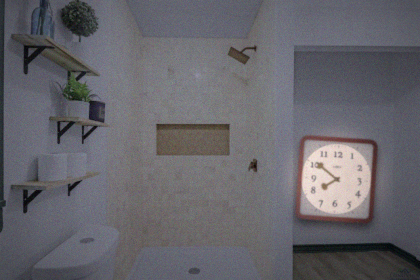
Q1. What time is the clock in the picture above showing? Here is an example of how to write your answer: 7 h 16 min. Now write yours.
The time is 7 h 51 min
